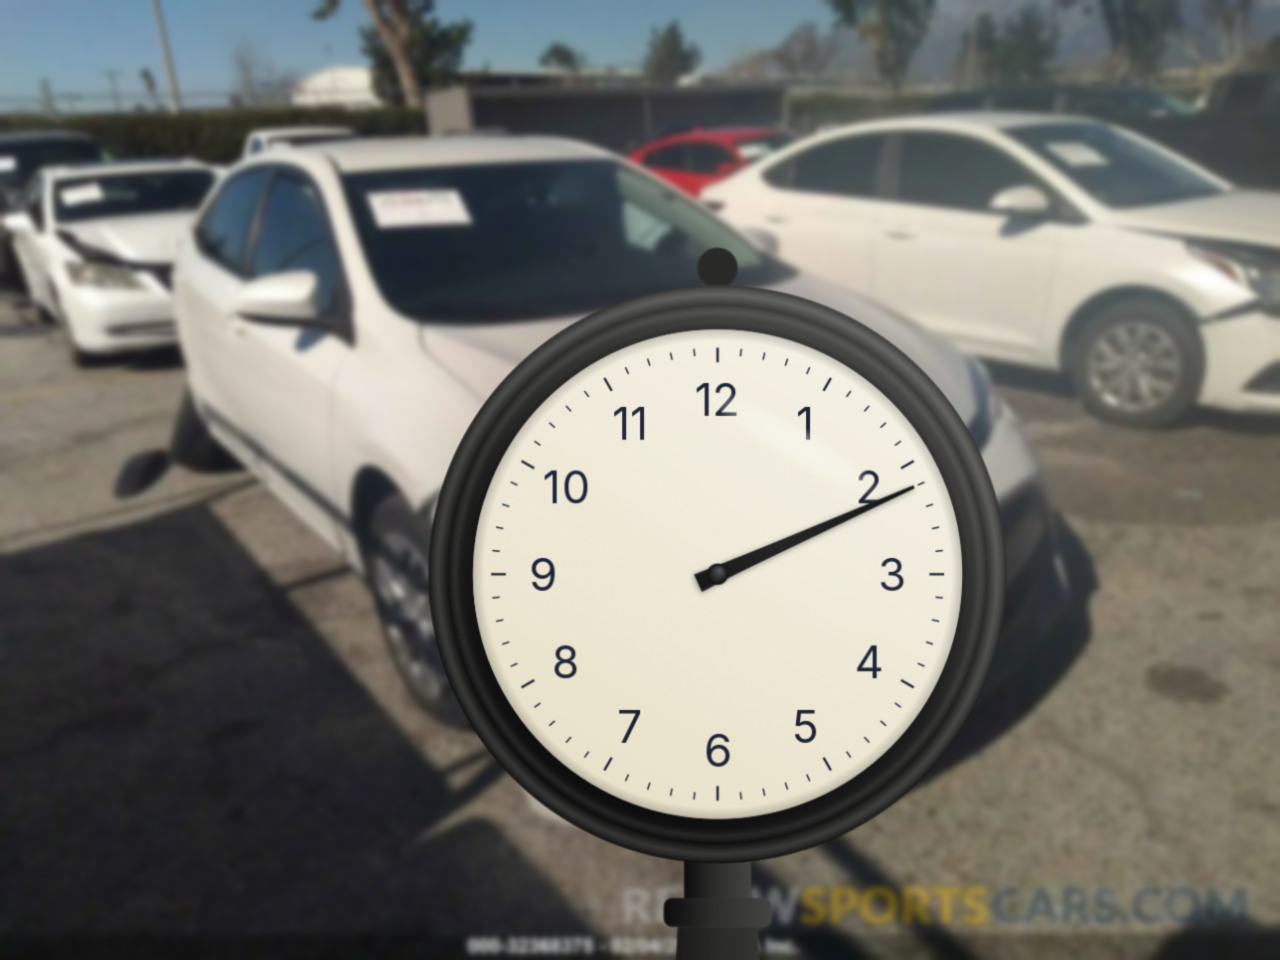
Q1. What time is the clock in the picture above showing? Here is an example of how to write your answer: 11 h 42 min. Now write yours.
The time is 2 h 11 min
